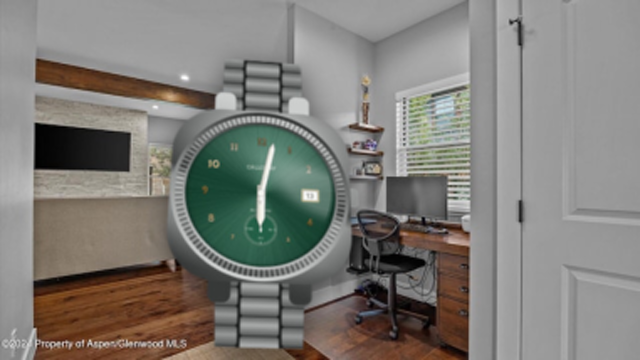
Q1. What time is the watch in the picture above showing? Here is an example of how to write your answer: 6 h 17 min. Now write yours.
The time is 6 h 02 min
